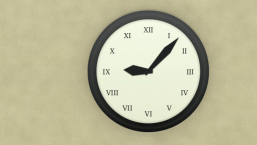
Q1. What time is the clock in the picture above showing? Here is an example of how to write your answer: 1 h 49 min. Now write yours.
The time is 9 h 07 min
